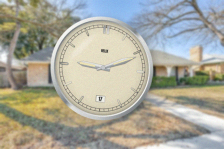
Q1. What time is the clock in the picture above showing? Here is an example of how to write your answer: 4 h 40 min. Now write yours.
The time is 9 h 11 min
